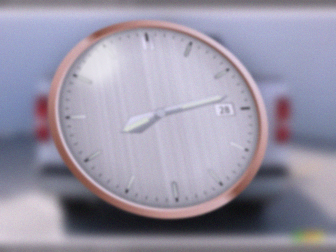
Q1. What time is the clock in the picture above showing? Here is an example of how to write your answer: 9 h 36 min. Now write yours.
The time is 8 h 13 min
